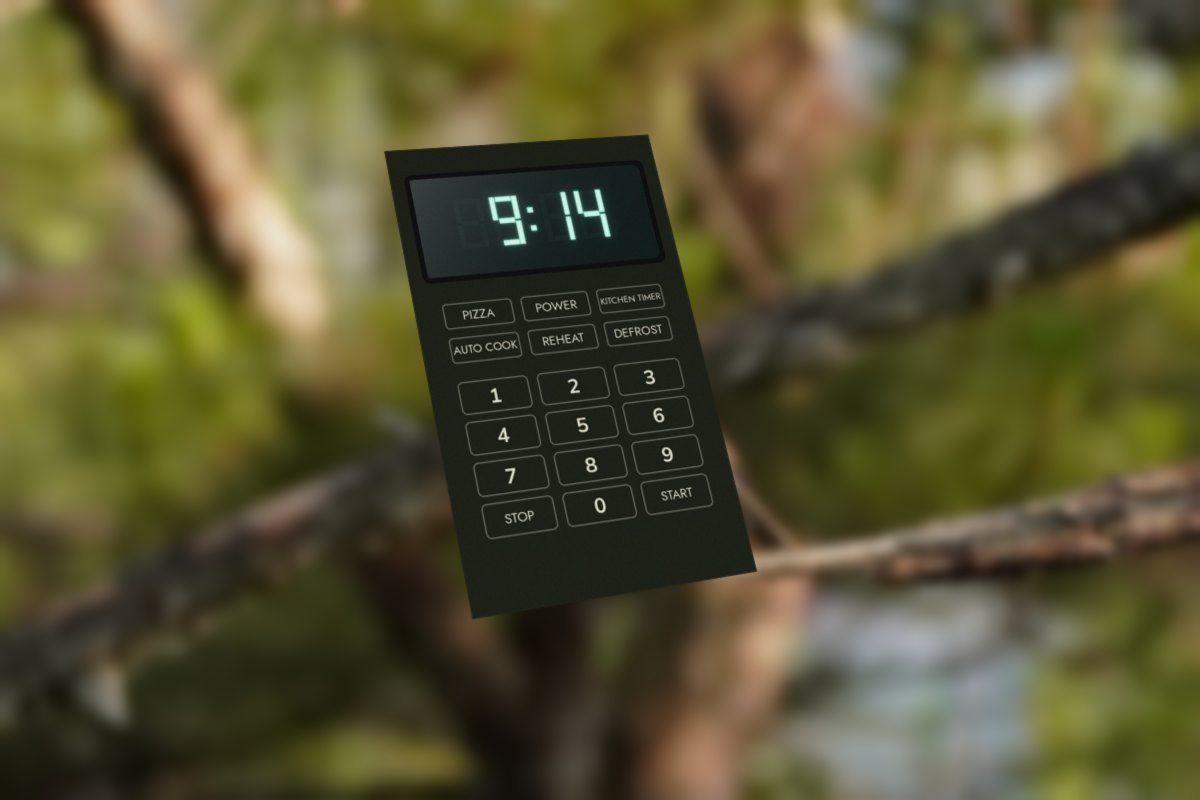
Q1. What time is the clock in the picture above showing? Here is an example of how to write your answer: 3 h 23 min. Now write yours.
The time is 9 h 14 min
